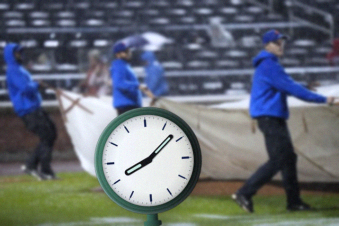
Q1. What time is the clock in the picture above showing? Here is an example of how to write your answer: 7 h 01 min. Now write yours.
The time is 8 h 08 min
